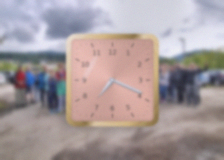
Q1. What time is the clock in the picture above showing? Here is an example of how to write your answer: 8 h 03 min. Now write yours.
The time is 7 h 19 min
